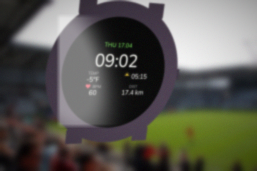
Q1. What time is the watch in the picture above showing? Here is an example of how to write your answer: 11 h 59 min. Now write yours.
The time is 9 h 02 min
